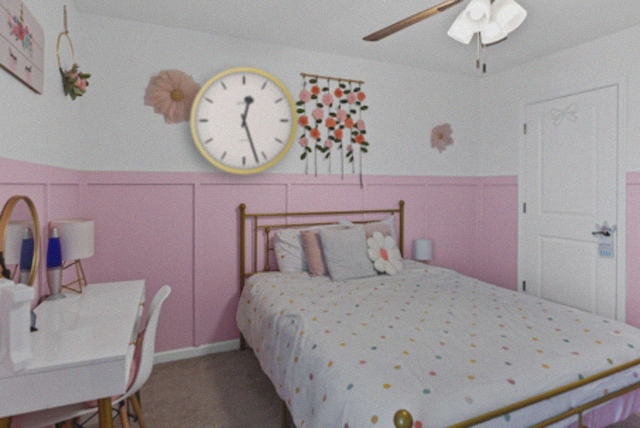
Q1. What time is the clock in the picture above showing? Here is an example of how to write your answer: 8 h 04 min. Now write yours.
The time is 12 h 27 min
